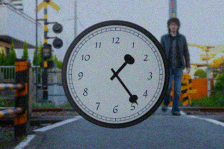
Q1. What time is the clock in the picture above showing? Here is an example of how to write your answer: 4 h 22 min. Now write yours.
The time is 1 h 24 min
